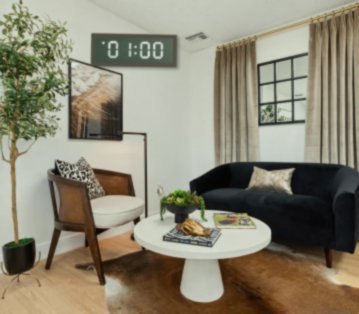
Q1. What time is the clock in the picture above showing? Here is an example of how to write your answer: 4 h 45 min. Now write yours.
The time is 1 h 00 min
